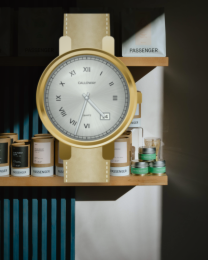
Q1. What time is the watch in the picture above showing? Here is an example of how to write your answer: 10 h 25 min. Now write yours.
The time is 4 h 33 min
